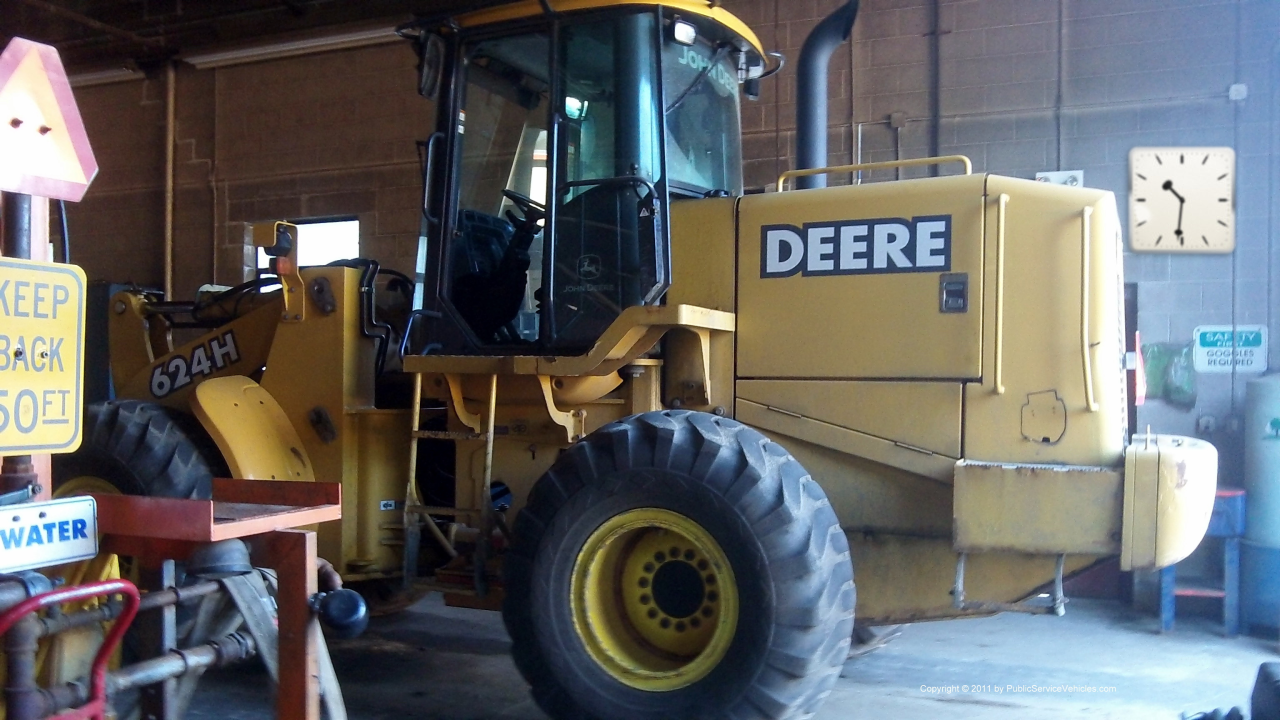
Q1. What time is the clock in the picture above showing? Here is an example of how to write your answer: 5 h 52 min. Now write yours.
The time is 10 h 31 min
